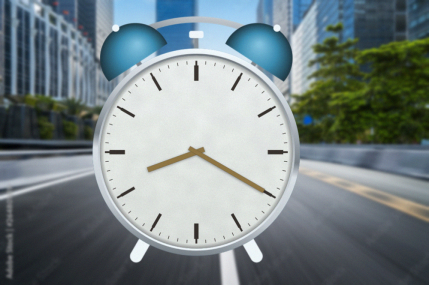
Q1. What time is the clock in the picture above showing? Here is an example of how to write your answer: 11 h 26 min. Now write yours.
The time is 8 h 20 min
